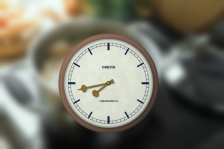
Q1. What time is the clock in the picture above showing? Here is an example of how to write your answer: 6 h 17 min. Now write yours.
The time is 7 h 43 min
